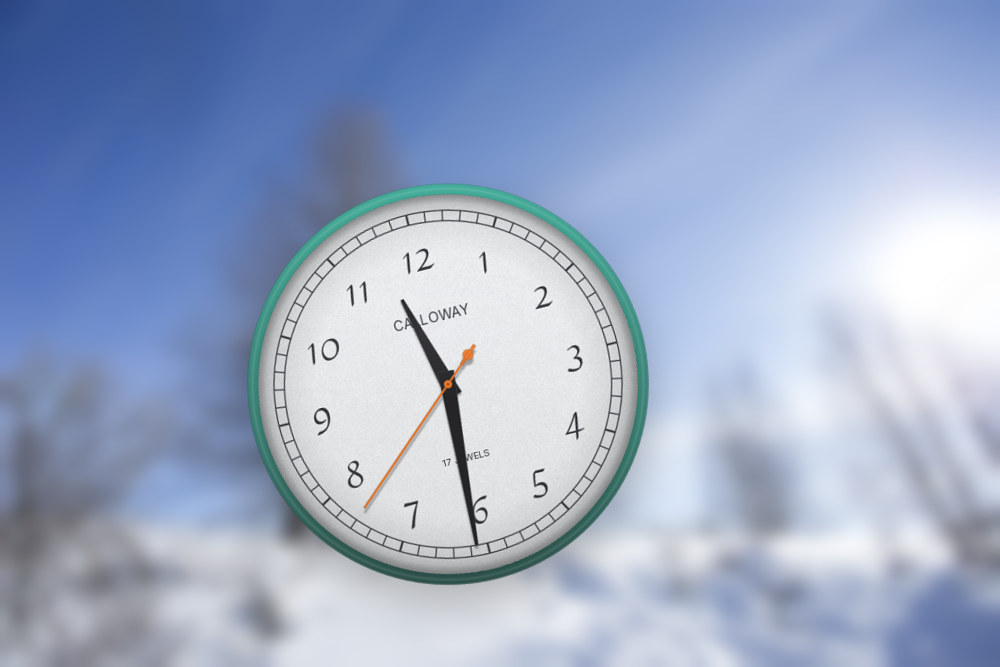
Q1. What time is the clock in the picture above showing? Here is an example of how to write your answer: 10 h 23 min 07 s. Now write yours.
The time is 11 h 30 min 38 s
